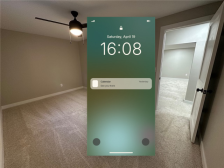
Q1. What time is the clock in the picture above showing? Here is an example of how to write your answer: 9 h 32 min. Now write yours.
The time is 16 h 08 min
